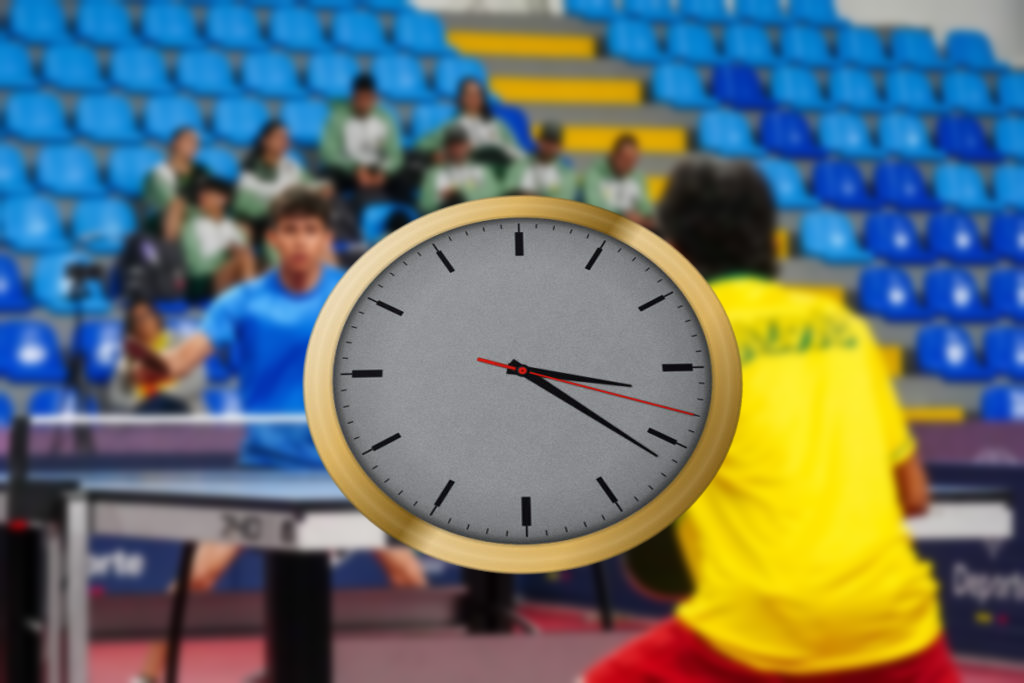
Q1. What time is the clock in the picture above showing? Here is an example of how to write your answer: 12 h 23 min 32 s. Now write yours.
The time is 3 h 21 min 18 s
